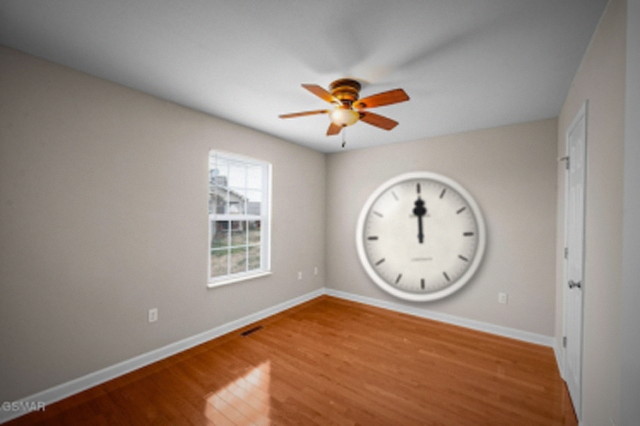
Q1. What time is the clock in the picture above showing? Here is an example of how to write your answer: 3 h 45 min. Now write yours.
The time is 12 h 00 min
